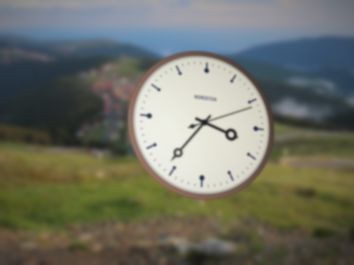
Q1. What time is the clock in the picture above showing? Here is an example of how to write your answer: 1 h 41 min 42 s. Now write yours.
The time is 3 h 36 min 11 s
